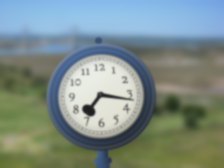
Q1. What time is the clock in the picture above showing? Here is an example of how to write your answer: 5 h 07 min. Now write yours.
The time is 7 h 17 min
